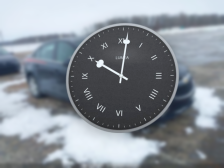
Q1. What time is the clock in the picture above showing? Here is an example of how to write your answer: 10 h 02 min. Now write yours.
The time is 10 h 01 min
